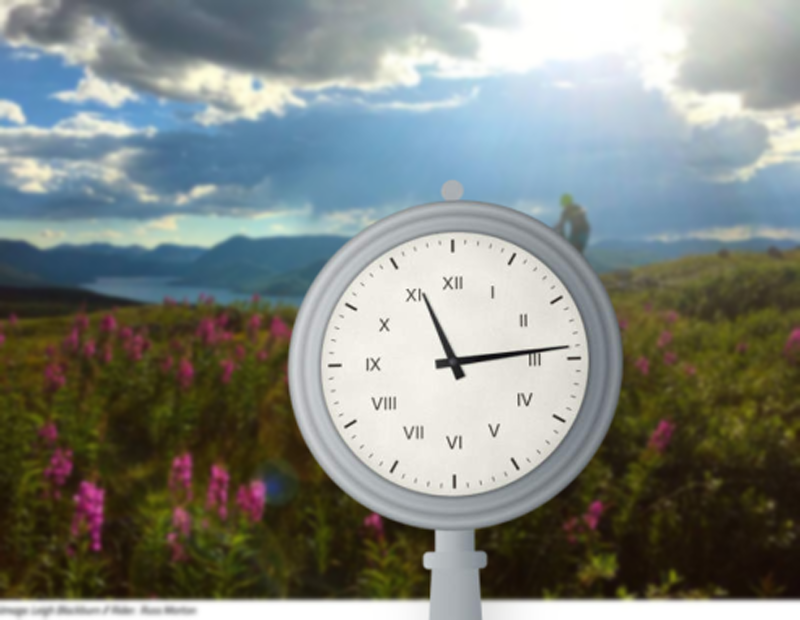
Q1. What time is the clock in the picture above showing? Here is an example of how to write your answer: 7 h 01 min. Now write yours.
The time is 11 h 14 min
